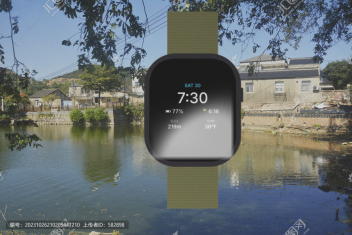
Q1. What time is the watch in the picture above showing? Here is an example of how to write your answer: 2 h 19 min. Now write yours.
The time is 7 h 30 min
